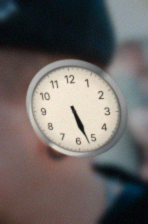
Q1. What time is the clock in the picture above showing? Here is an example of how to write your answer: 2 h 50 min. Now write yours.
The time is 5 h 27 min
